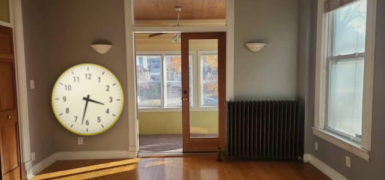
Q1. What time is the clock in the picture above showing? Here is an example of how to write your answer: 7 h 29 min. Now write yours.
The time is 3 h 32 min
